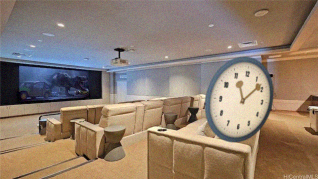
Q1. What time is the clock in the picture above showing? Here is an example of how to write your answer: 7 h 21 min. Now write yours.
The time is 11 h 08 min
